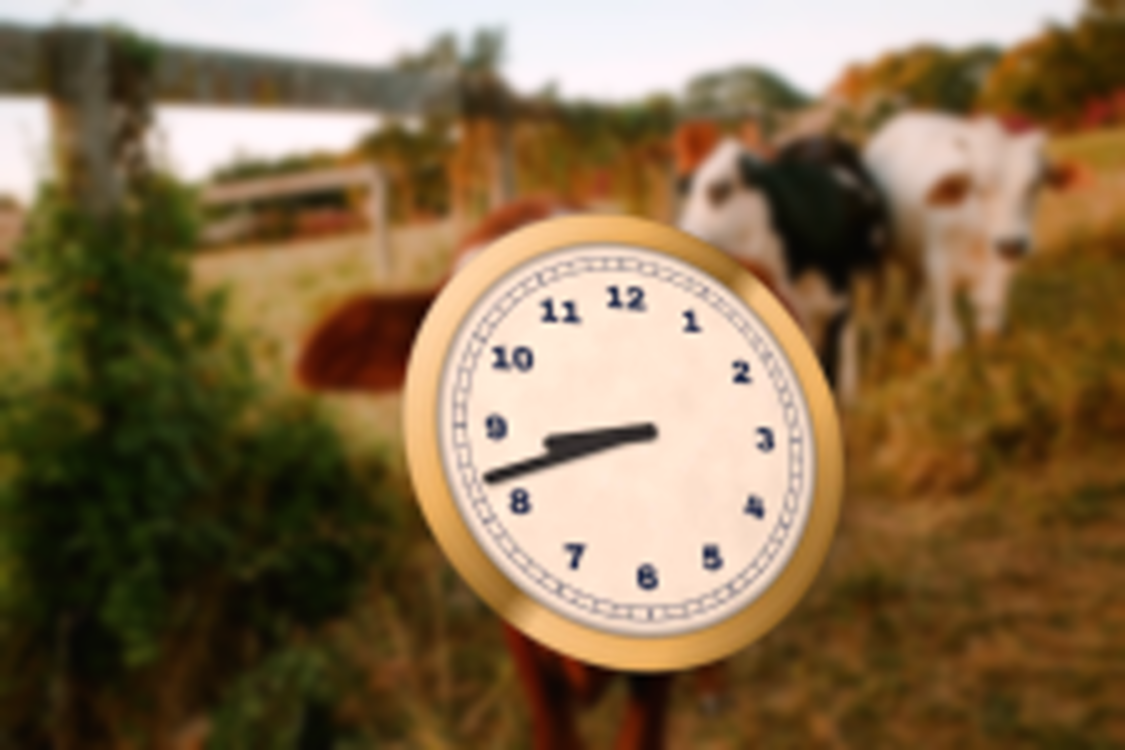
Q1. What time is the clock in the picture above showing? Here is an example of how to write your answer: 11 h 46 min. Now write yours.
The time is 8 h 42 min
